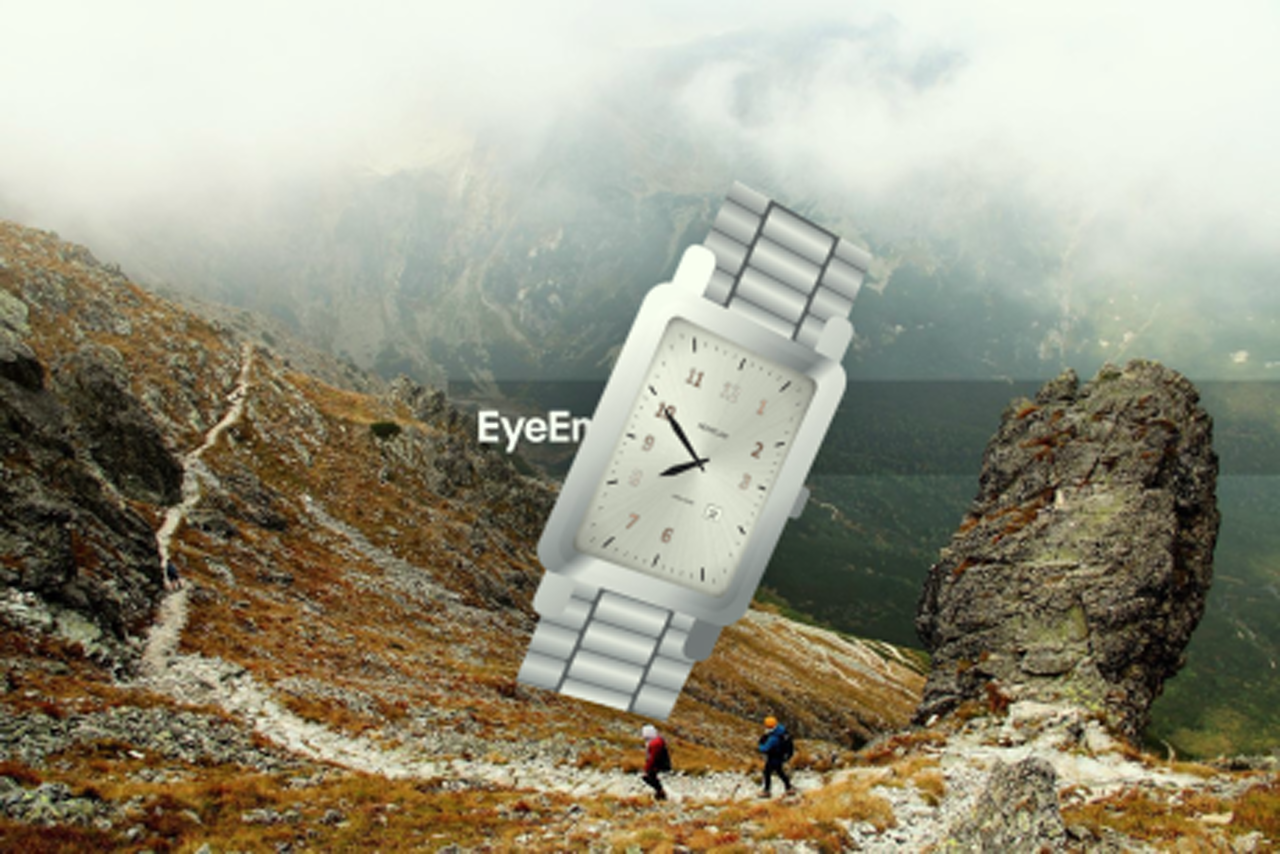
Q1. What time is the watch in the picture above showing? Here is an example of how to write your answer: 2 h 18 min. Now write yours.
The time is 7 h 50 min
